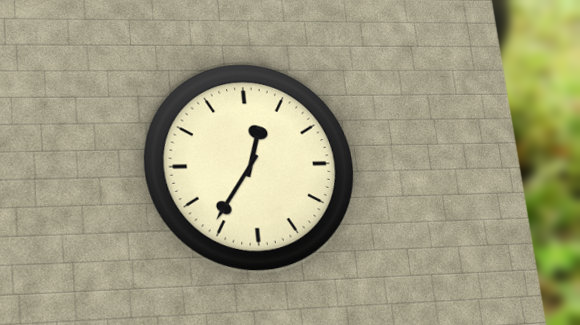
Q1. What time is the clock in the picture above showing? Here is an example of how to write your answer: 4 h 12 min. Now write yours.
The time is 12 h 36 min
